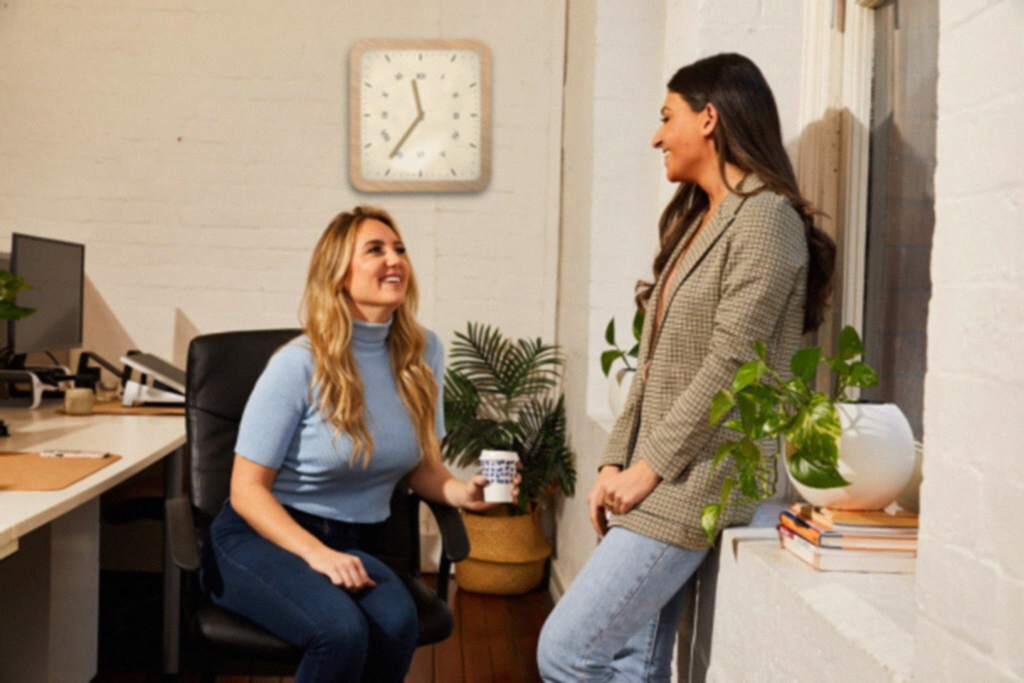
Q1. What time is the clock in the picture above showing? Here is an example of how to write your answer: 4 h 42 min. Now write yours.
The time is 11 h 36 min
